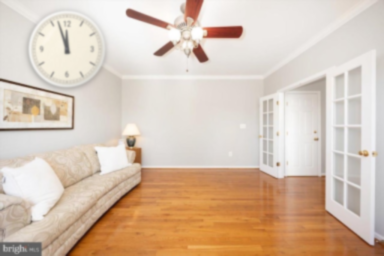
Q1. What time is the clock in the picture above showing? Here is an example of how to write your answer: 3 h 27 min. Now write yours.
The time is 11 h 57 min
